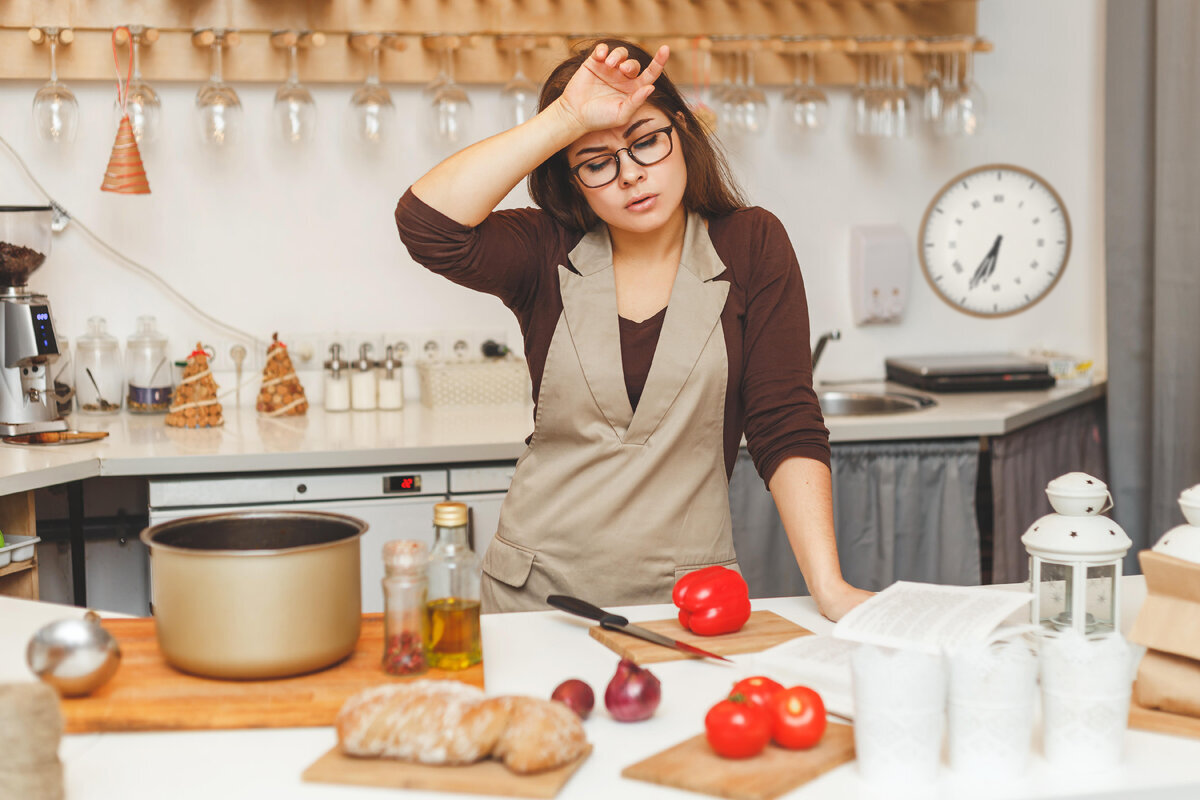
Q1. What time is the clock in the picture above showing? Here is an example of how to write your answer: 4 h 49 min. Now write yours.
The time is 6 h 35 min
